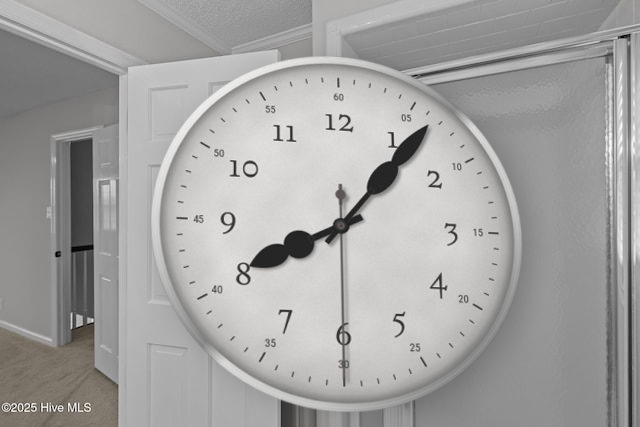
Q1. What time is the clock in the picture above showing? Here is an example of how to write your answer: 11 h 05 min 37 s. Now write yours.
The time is 8 h 06 min 30 s
